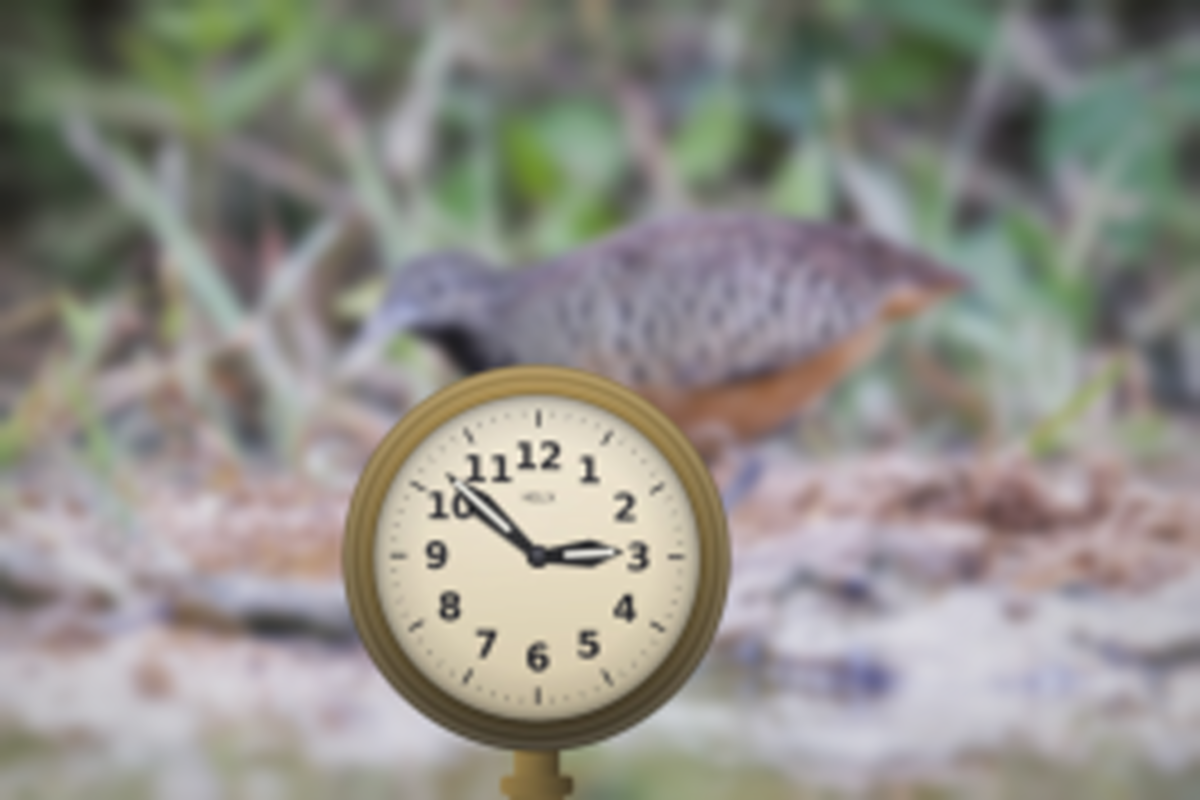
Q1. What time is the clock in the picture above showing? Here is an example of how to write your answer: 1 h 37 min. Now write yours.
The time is 2 h 52 min
